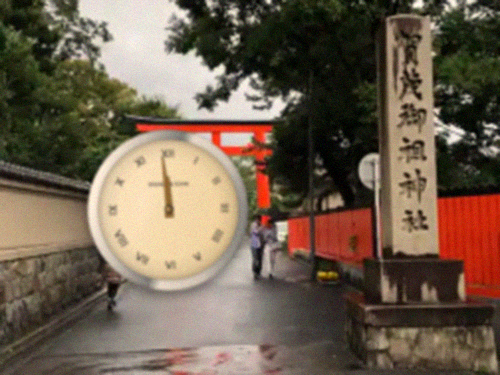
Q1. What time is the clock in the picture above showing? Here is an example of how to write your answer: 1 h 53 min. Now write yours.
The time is 11 h 59 min
